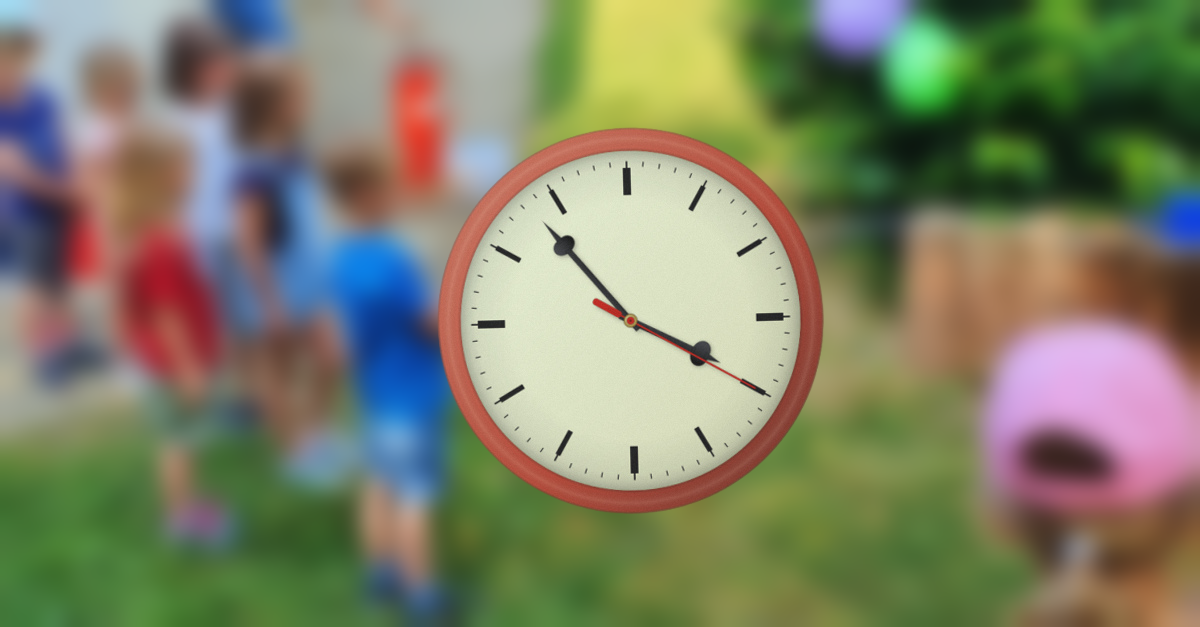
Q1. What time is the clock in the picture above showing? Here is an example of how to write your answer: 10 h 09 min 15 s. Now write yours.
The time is 3 h 53 min 20 s
